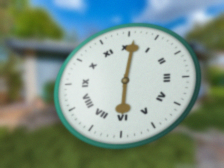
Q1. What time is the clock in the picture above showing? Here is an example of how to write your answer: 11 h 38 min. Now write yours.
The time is 6 h 01 min
